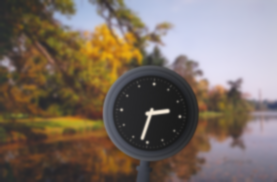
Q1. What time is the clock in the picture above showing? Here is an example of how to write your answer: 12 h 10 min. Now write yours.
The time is 2 h 32 min
